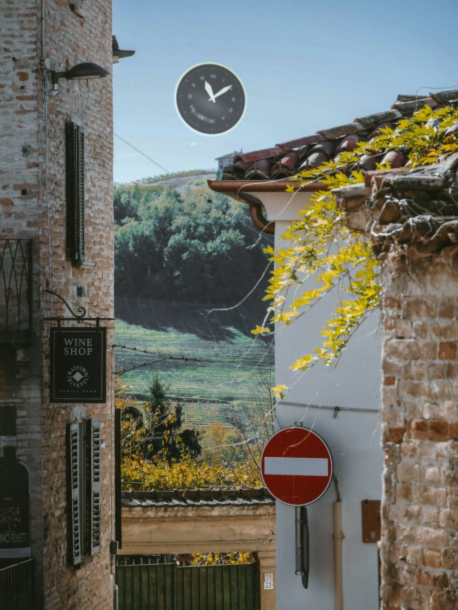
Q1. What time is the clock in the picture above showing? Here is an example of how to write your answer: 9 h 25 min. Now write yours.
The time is 11 h 09 min
